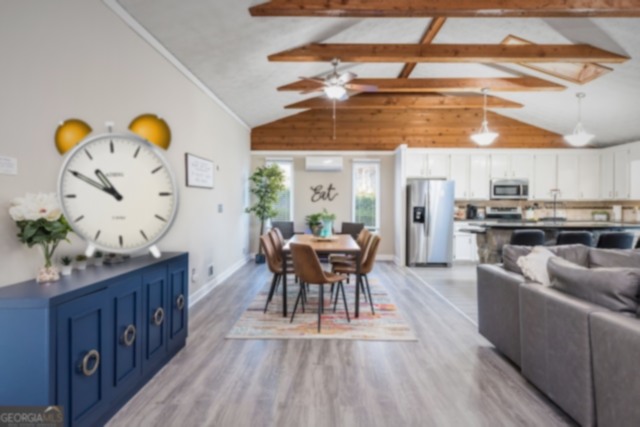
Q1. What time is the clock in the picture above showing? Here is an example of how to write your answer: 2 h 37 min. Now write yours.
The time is 10 h 50 min
